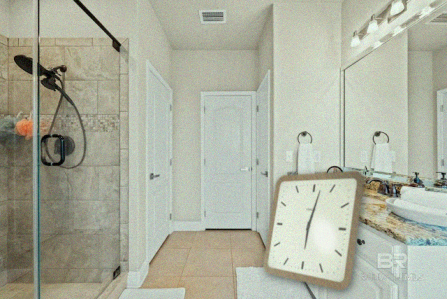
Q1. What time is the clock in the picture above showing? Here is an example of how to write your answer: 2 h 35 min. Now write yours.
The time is 6 h 02 min
